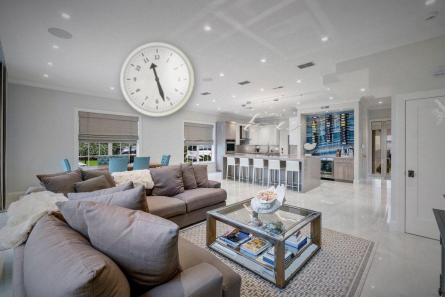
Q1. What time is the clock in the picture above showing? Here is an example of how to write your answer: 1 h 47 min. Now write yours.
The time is 11 h 27 min
